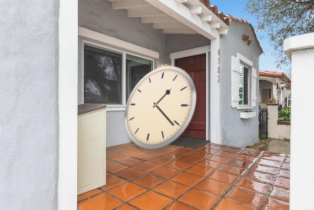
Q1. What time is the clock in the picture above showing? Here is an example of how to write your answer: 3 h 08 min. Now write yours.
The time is 1 h 21 min
